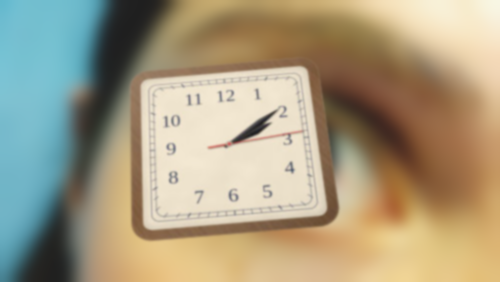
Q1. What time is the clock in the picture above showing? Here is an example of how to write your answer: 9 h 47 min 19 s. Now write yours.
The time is 2 h 09 min 14 s
